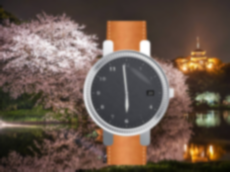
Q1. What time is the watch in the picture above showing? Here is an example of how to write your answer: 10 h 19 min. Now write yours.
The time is 5 h 59 min
